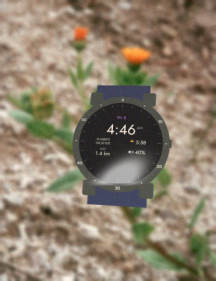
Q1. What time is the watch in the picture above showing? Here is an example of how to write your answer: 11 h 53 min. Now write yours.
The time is 4 h 46 min
